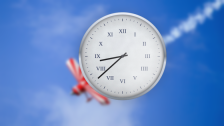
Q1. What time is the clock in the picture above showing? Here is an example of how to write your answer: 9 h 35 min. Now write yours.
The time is 8 h 38 min
